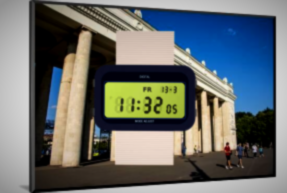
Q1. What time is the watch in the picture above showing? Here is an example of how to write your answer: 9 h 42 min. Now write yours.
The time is 11 h 32 min
